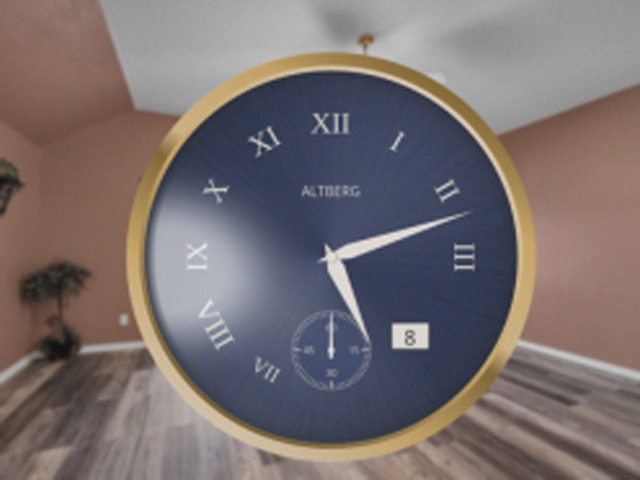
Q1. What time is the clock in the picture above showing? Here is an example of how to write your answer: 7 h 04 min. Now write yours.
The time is 5 h 12 min
